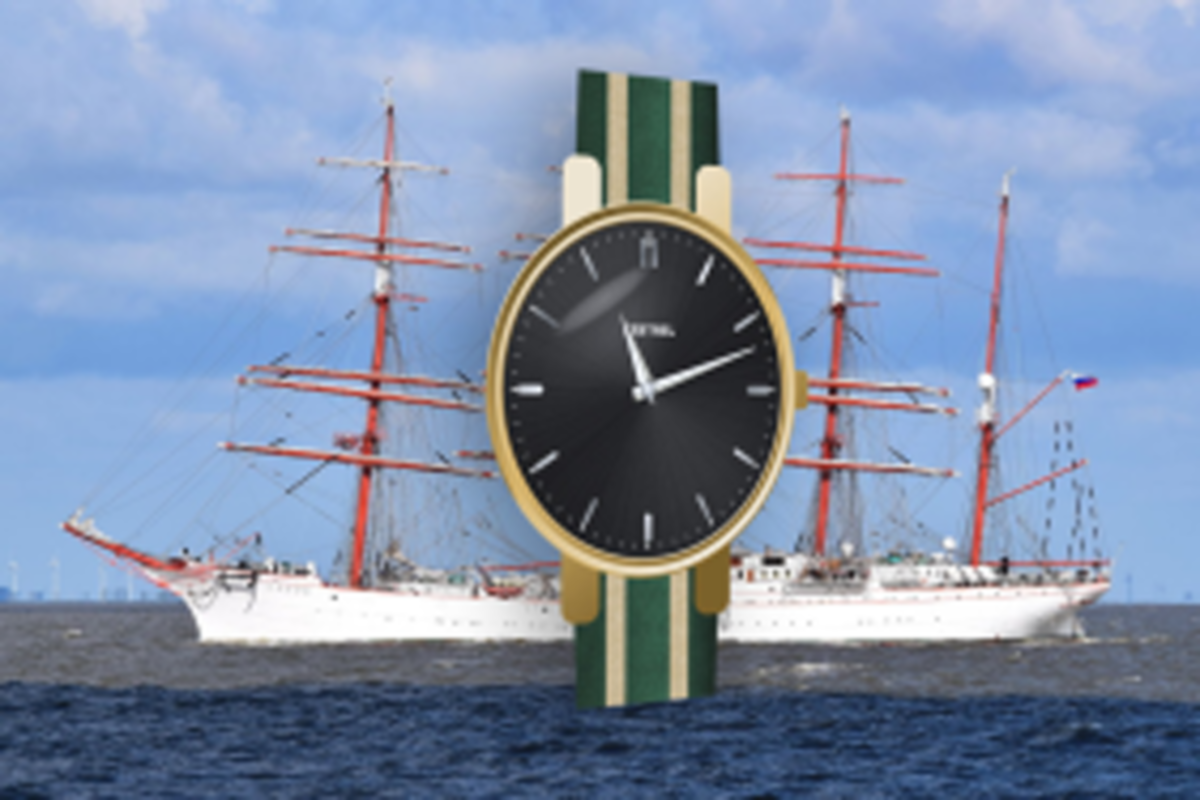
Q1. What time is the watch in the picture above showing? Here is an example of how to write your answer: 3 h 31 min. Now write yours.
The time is 11 h 12 min
